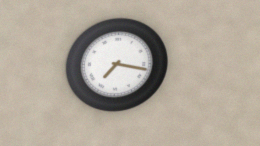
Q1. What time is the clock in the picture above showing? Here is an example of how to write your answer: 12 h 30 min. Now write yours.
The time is 7 h 17 min
